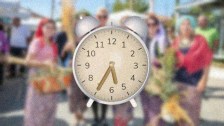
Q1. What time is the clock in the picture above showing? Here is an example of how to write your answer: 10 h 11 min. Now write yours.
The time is 5 h 35 min
